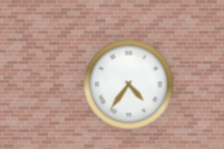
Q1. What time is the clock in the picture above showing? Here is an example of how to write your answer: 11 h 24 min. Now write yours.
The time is 4 h 36 min
